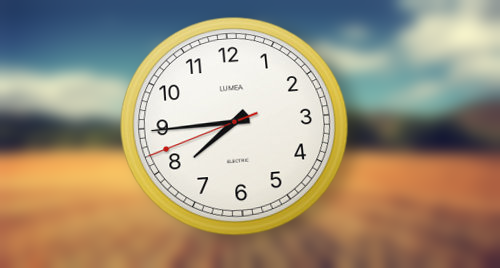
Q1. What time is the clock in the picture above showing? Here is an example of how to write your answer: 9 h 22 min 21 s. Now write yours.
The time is 7 h 44 min 42 s
